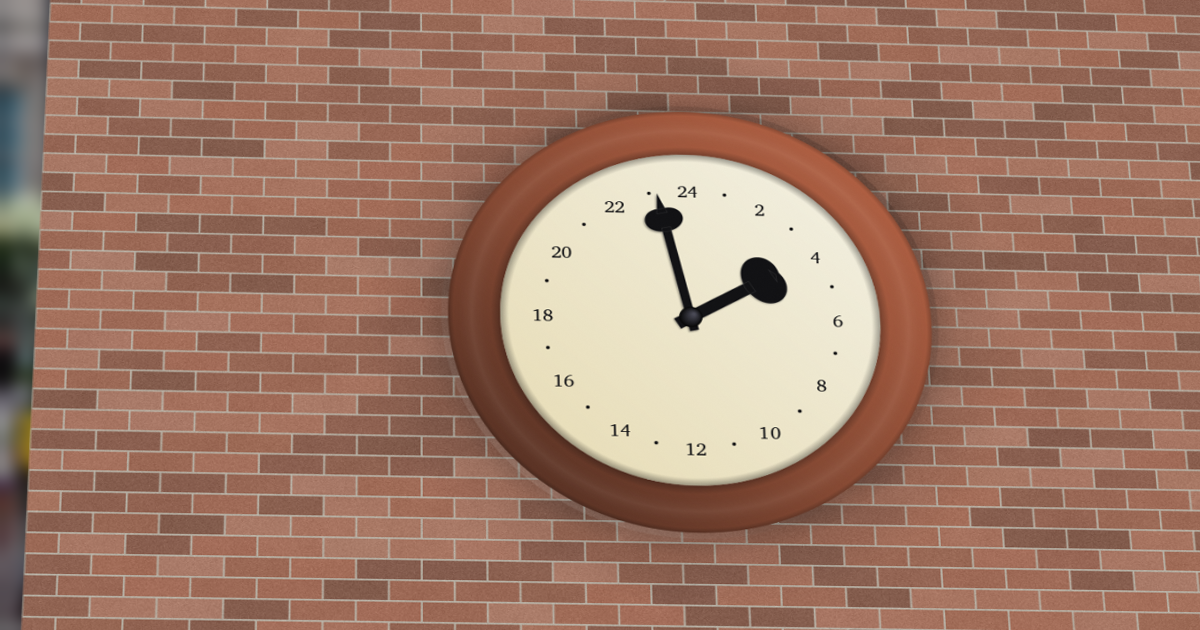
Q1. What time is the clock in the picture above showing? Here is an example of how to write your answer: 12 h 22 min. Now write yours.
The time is 3 h 58 min
